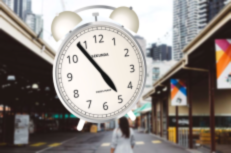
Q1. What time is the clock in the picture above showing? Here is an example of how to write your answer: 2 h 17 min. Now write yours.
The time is 4 h 54 min
